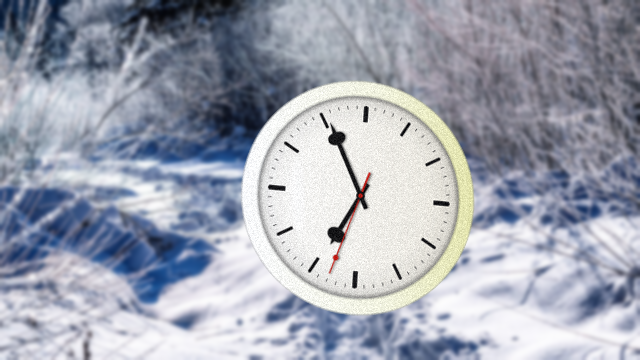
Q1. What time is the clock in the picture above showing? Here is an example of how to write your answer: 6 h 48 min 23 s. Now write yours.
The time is 6 h 55 min 33 s
